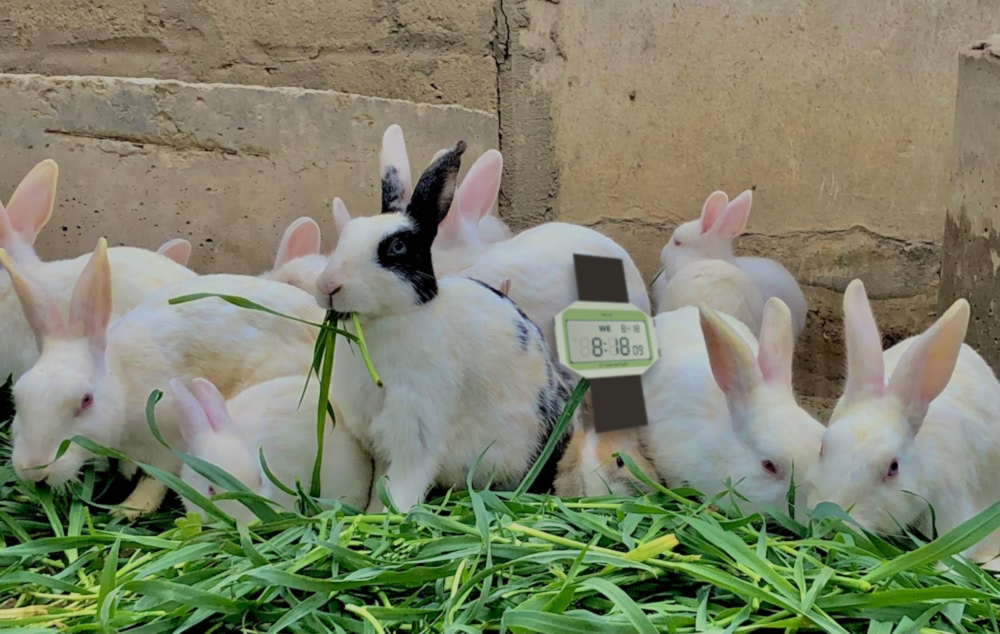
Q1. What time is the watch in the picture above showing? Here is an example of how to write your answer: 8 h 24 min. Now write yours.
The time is 8 h 18 min
